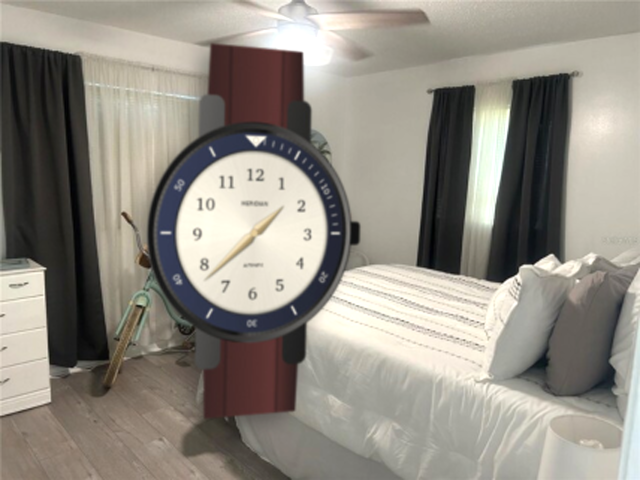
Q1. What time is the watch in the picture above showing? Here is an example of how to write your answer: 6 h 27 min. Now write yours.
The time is 1 h 38 min
